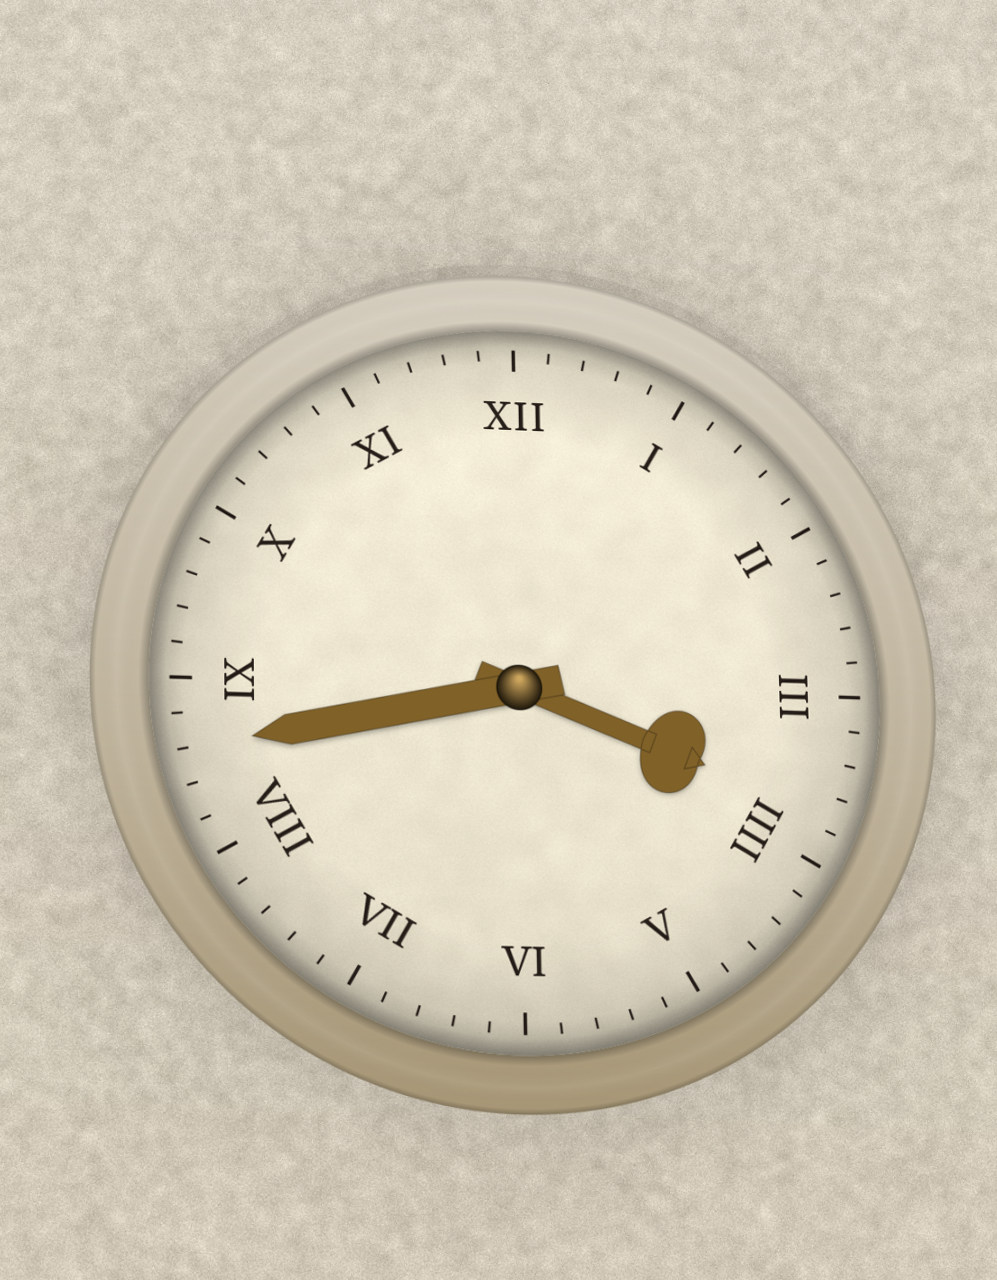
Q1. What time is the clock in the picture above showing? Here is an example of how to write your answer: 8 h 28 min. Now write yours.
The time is 3 h 43 min
